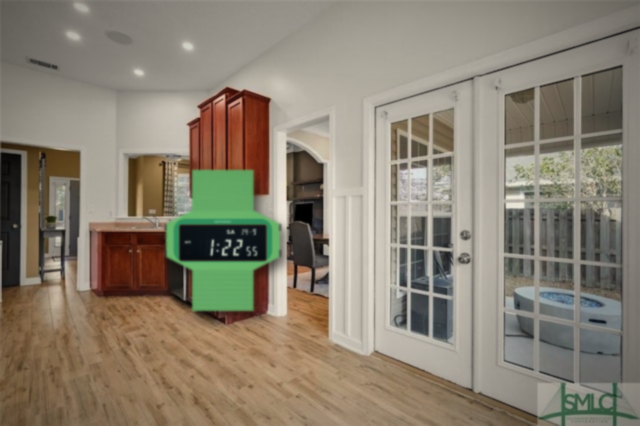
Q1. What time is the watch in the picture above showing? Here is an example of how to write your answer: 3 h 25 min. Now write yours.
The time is 1 h 22 min
